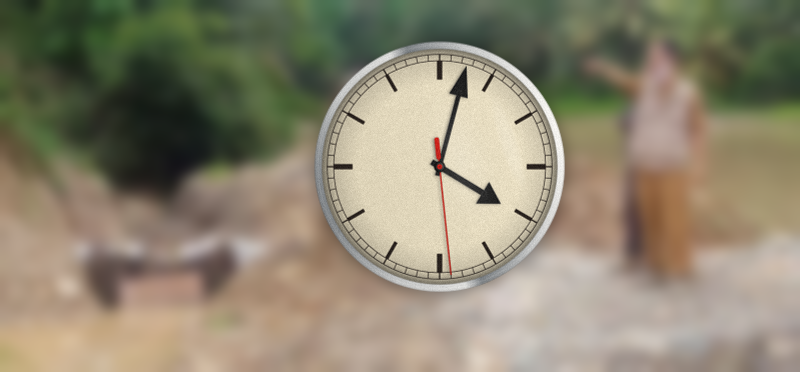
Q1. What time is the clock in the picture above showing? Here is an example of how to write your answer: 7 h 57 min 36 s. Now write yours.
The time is 4 h 02 min 29 s
